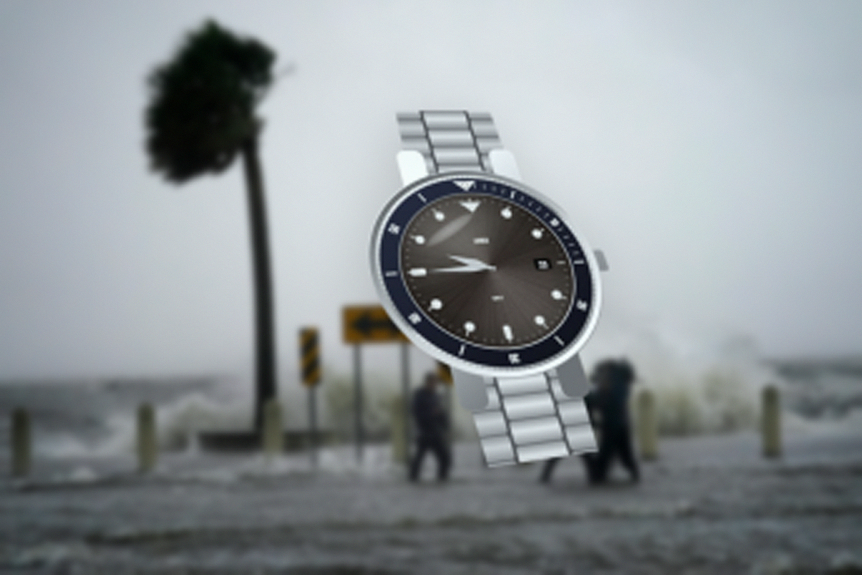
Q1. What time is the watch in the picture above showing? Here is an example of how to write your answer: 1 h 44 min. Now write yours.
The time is 9 h 45 min
